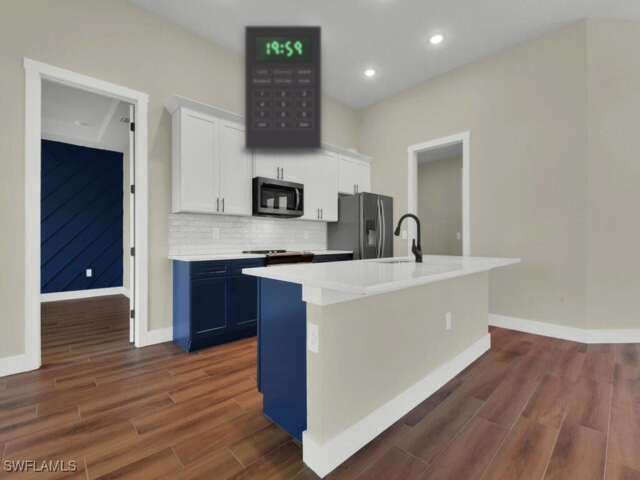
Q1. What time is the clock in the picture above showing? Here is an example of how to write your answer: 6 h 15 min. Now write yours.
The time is 19 h 59 min
